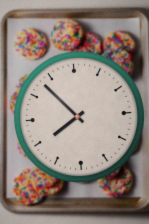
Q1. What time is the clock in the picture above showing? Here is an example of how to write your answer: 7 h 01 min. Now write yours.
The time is 7 h 53 min
